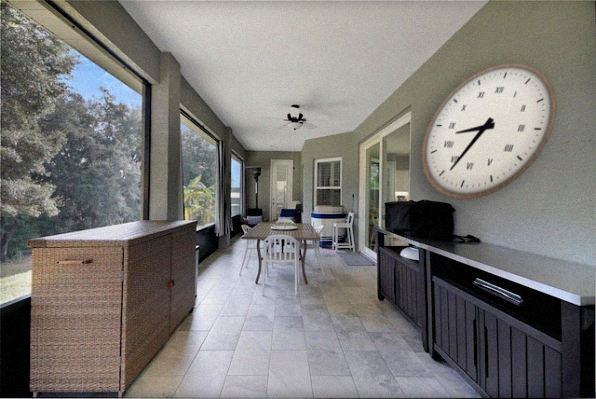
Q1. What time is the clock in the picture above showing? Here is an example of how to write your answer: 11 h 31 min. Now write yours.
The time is 8 h 34 min
